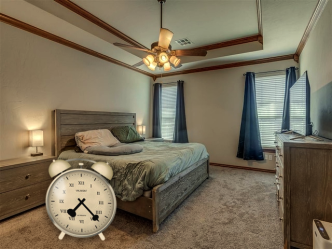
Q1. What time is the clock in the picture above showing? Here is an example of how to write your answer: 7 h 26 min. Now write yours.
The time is 7 h 23 min
